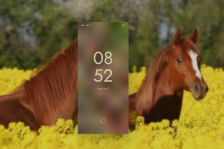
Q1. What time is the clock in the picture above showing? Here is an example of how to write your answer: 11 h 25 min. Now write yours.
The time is 8 h 52 min
